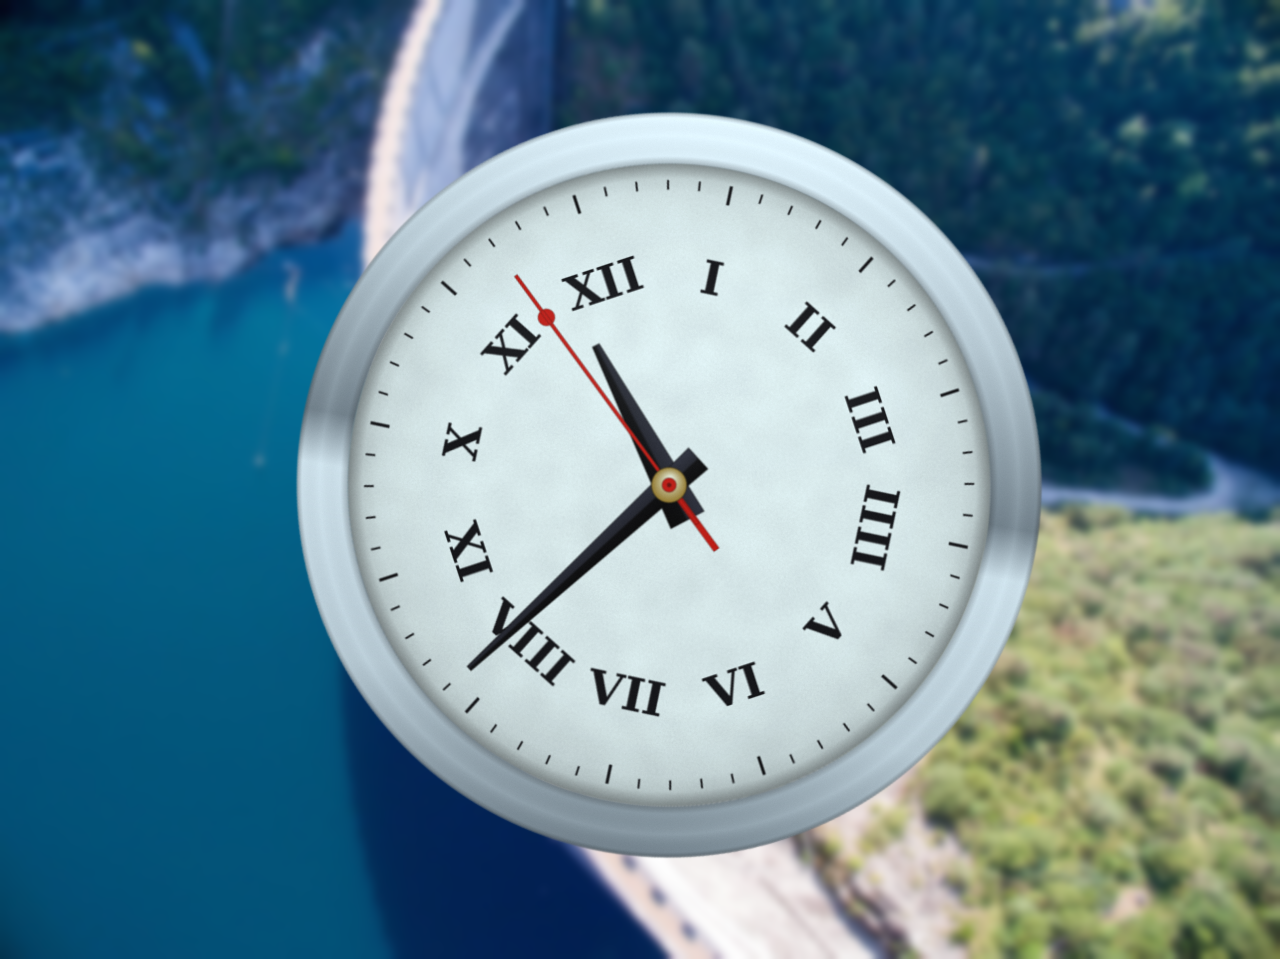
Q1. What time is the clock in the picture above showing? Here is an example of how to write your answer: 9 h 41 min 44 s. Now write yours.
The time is 11 h 40 min 57 s
